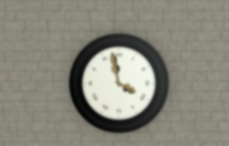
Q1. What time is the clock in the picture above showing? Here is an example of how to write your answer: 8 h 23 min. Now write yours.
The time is 3 h 58 min
